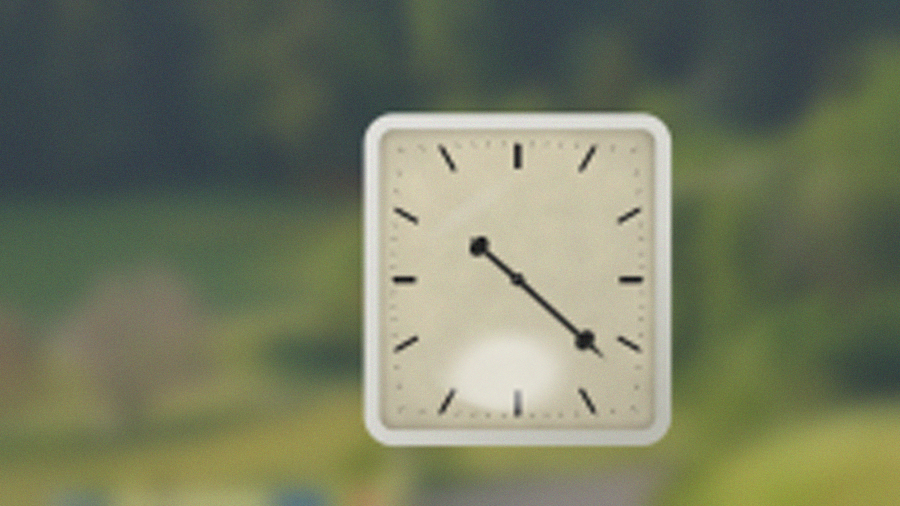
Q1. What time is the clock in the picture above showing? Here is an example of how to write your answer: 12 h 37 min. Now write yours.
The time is 10 h 22 min
